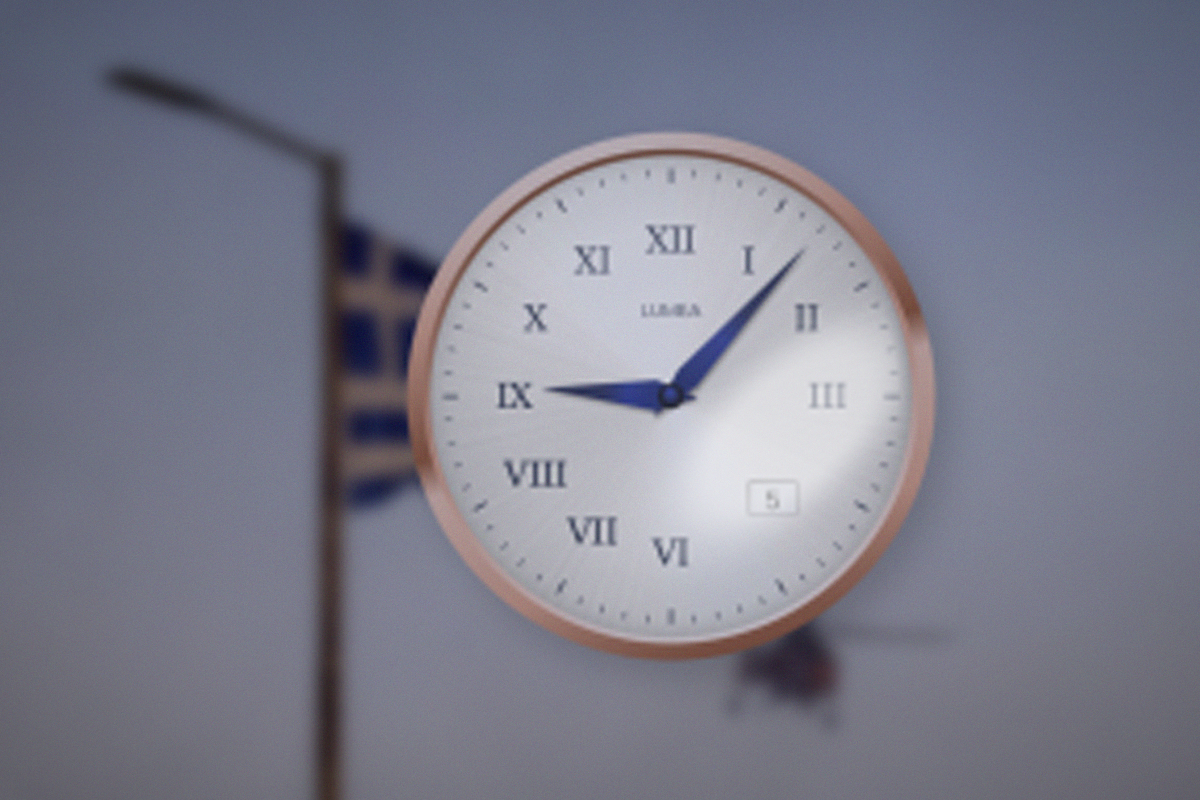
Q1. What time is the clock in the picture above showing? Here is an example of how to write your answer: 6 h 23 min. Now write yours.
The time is 9 h 07 min
